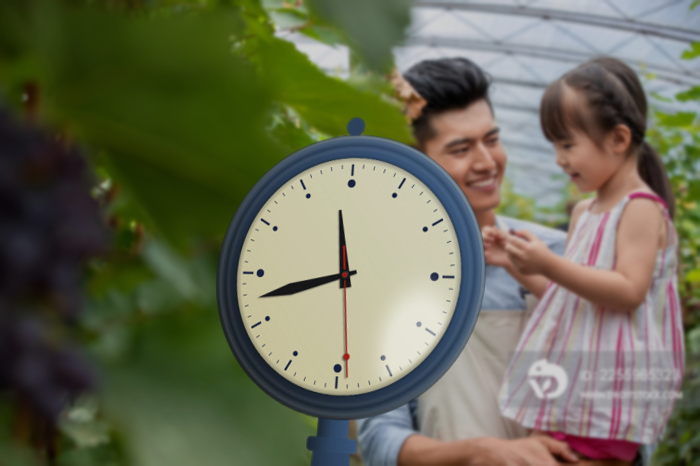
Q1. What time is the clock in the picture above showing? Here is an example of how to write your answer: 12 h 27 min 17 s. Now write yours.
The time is 11 h 42 min 29 s
